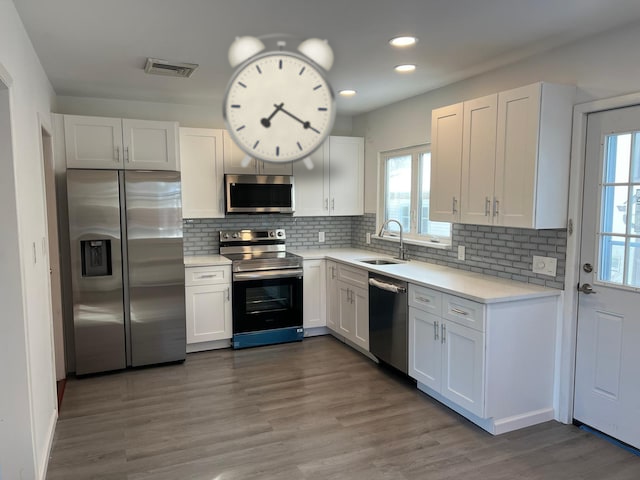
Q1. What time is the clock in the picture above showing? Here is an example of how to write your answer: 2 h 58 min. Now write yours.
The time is 7 h 20 min
